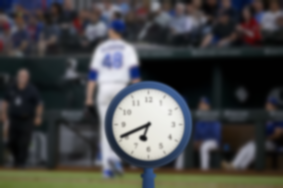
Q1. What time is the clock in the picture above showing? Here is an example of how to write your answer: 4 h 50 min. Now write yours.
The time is 6 h 41 min
